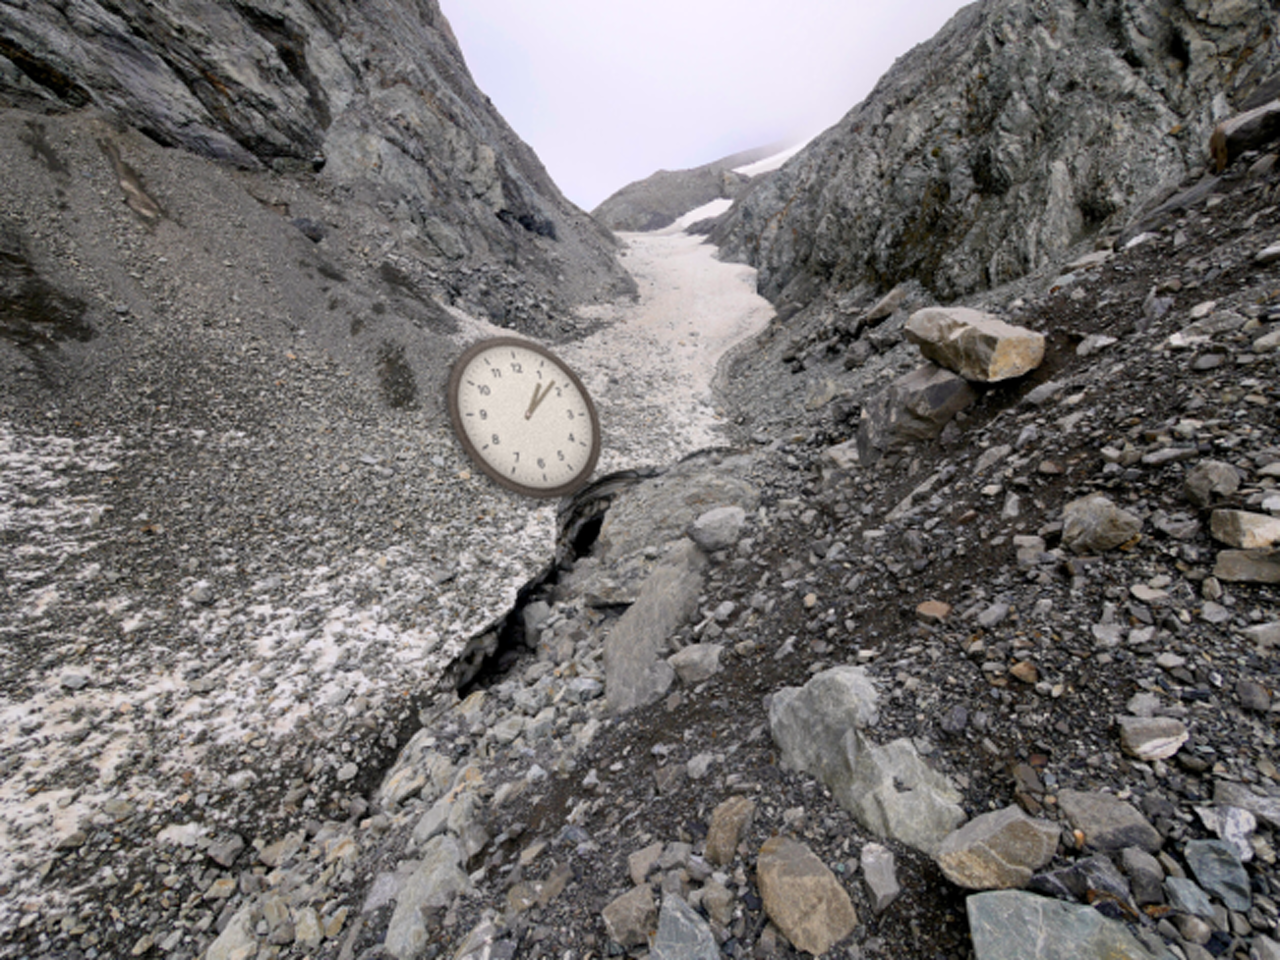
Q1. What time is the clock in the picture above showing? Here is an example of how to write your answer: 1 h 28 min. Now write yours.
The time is 1 h 08 min
